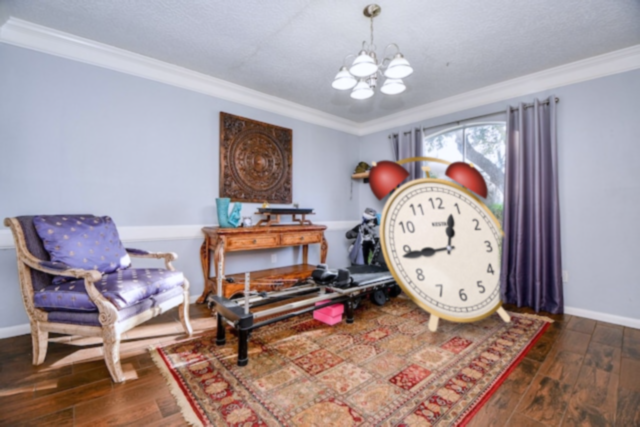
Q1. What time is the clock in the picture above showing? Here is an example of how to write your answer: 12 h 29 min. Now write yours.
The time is 12 h 44 min
